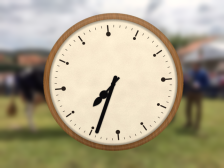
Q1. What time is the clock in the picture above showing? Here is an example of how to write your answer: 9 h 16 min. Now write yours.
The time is 7 h 34 min
